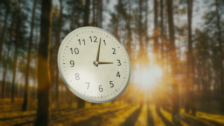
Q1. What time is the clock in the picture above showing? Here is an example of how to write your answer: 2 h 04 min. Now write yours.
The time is 3 h 03 min
